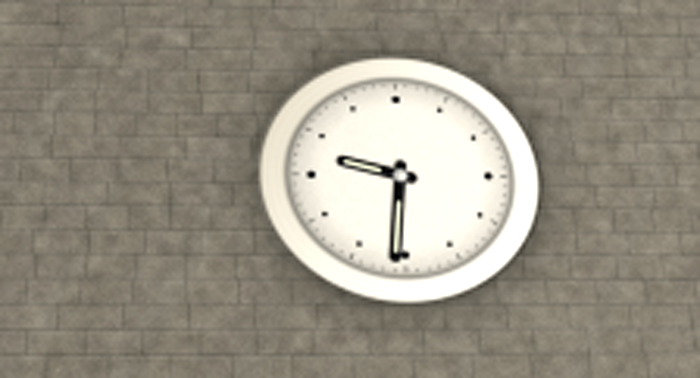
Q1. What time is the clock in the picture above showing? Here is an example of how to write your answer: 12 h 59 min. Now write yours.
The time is 9 h 31 min
